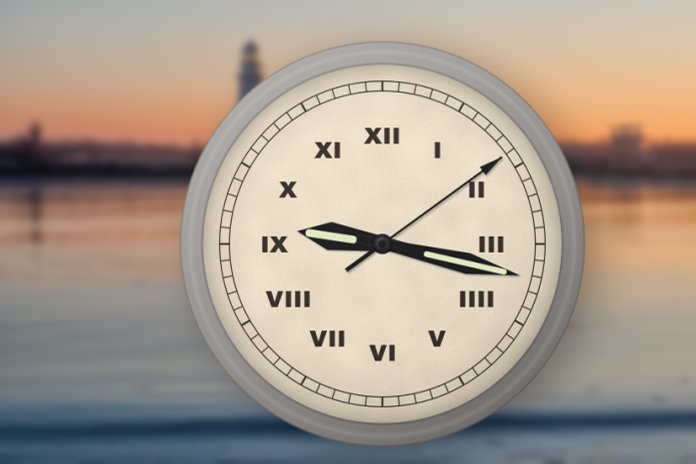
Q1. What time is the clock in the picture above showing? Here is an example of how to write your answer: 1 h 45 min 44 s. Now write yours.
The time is 9 h 17 min 09 s
